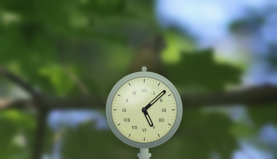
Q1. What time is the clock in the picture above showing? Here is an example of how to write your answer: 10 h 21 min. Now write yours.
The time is 5 h 08 min
